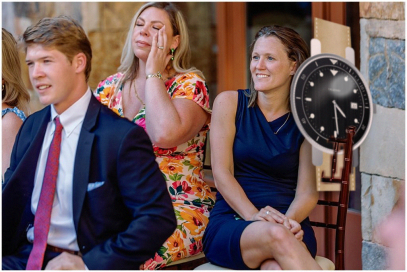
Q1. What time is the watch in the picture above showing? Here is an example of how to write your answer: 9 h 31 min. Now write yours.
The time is 4 h 29 min
